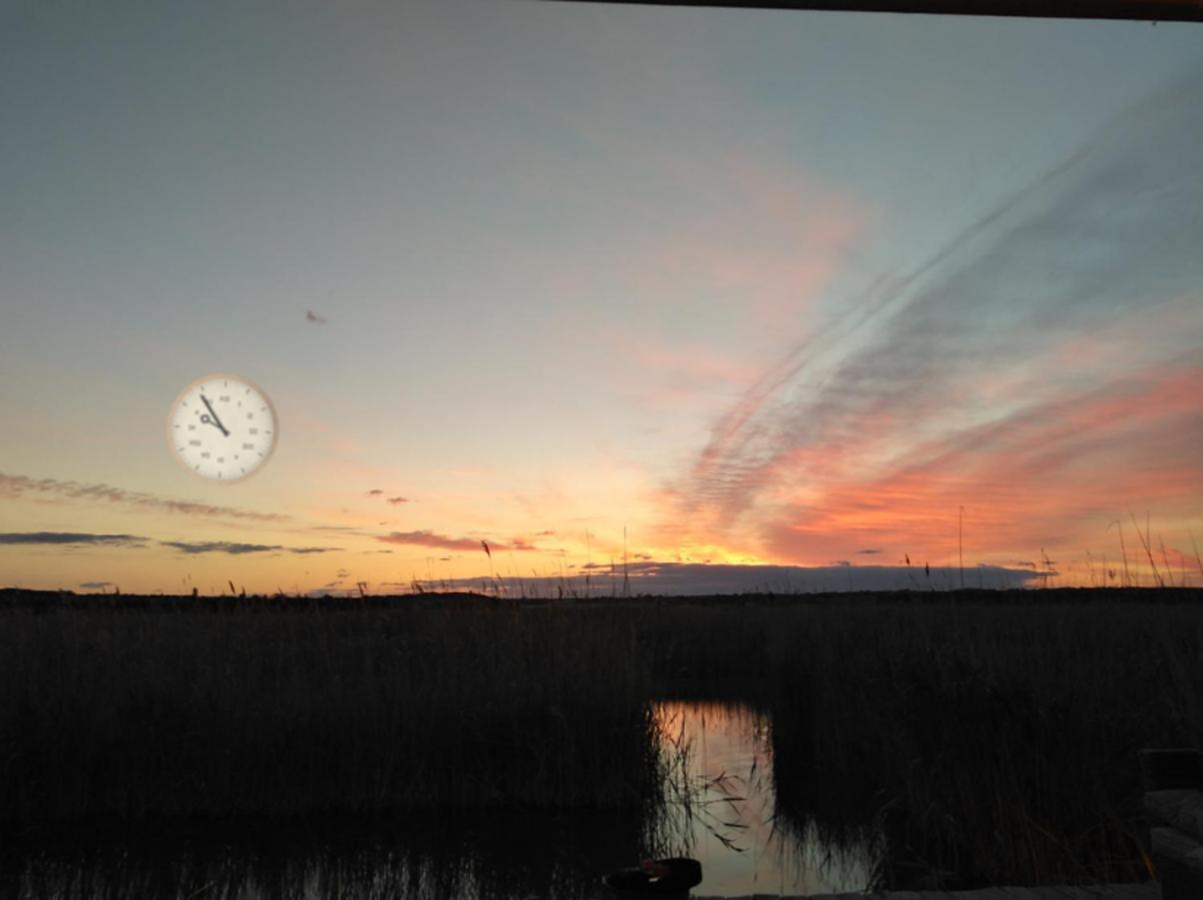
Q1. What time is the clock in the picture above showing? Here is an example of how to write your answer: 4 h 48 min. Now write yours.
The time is 9 h 54 min
